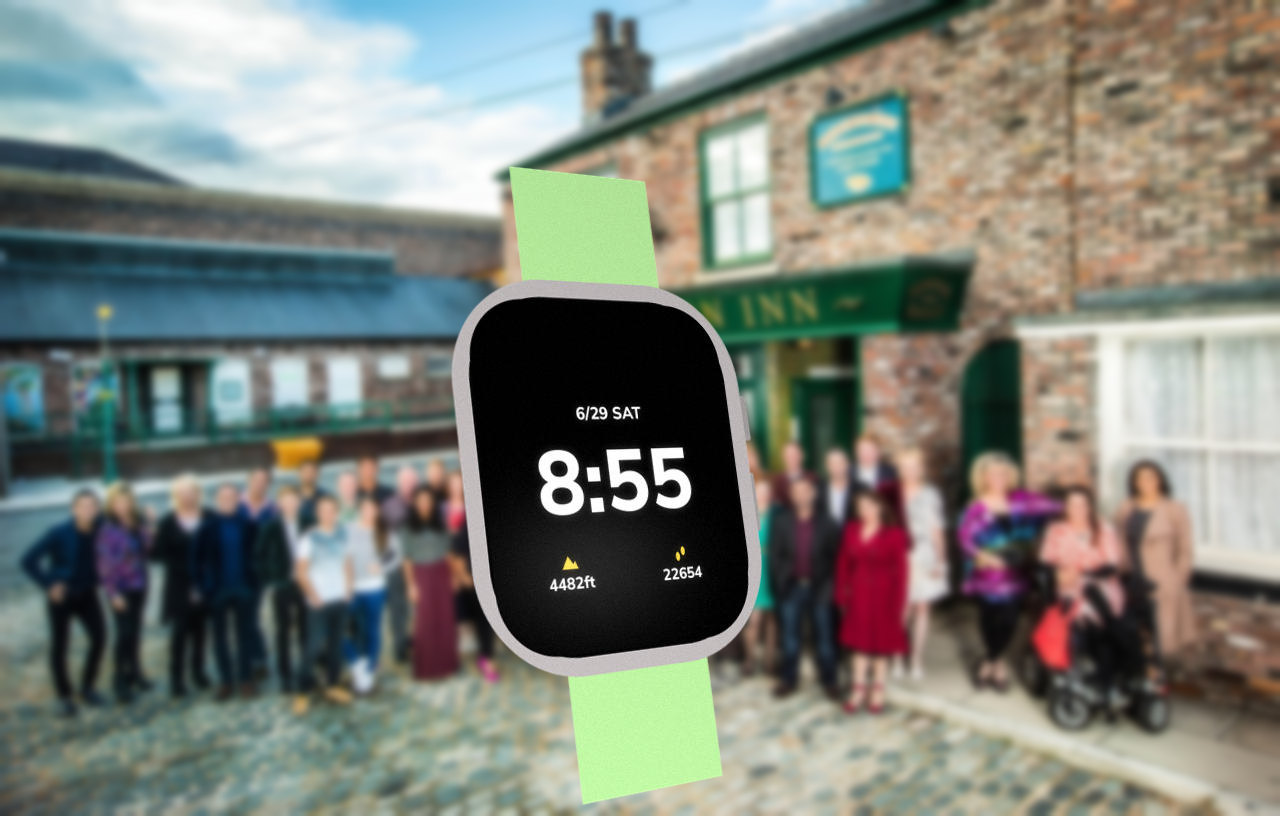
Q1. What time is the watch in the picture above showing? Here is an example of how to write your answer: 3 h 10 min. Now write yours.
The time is 8 h 55 min
